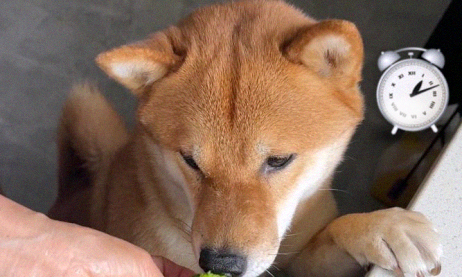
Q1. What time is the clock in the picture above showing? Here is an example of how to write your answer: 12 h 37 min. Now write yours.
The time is 1 h 12 min
